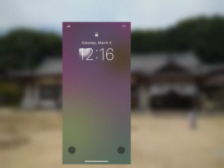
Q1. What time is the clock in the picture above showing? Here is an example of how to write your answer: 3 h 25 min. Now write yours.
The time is 12 h 16 min
